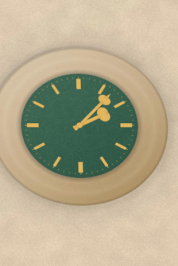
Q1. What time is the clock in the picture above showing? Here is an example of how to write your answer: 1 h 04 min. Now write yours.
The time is 2 h 07 min
